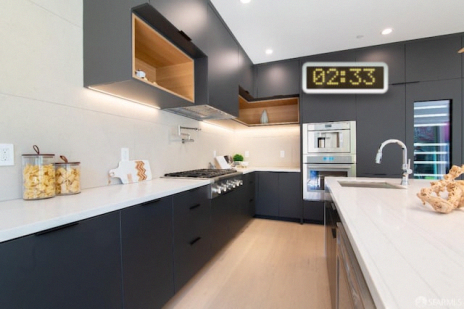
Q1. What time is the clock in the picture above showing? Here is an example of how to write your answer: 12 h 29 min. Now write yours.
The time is 2 h 33 min
